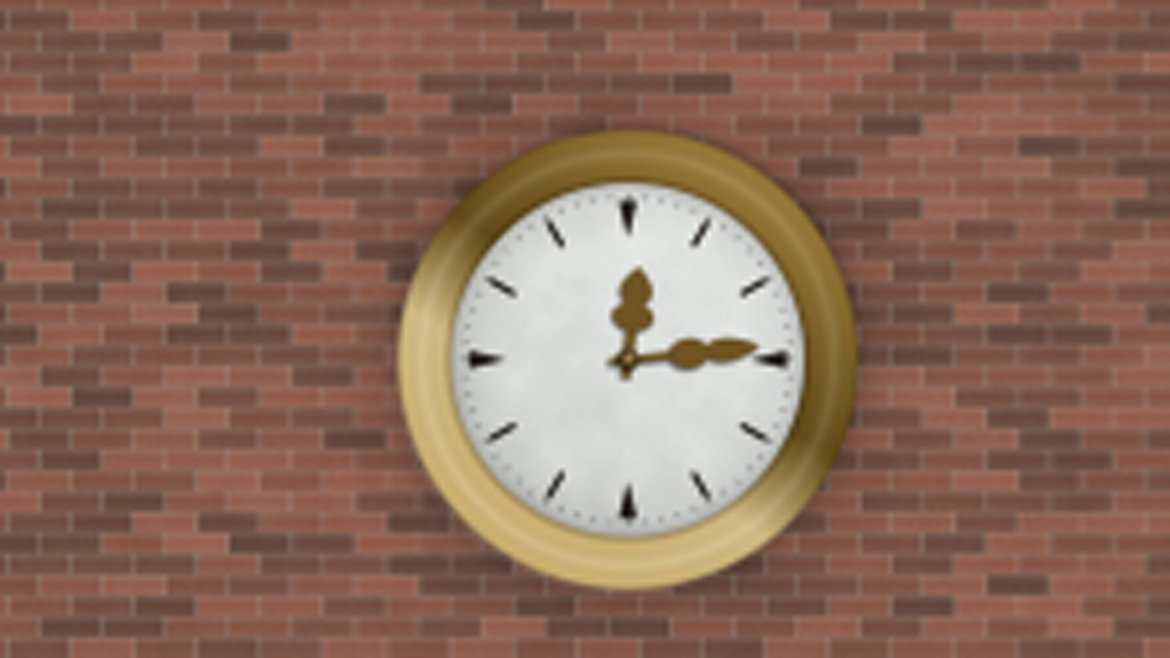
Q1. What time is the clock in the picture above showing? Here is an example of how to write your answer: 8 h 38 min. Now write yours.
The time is 12 h 14 min
